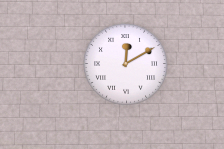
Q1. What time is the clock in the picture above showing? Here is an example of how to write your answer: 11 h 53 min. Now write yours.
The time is 12 h 10 min
